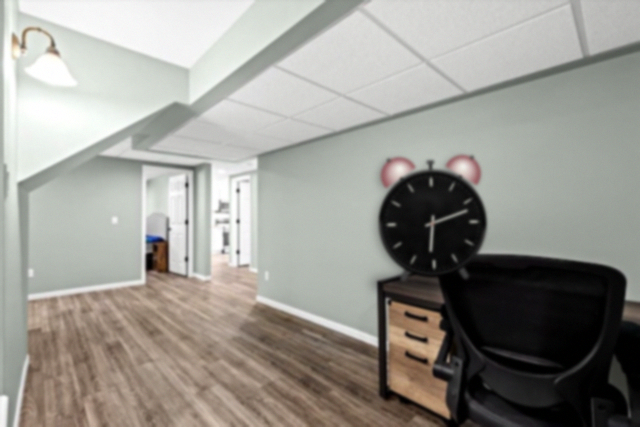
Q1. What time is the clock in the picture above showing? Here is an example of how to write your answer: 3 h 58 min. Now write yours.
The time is 6 h 12 min
